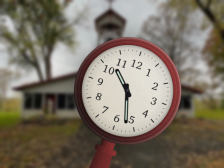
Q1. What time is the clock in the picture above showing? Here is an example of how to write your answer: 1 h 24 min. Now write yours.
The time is 10 h 27 min
